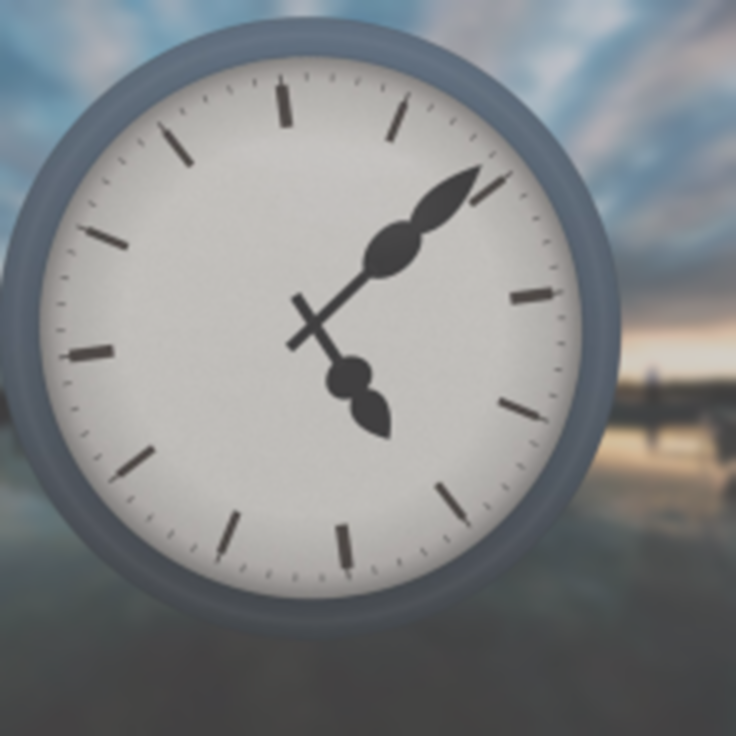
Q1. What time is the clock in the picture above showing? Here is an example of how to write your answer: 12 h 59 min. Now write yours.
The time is 5 h 09 min
